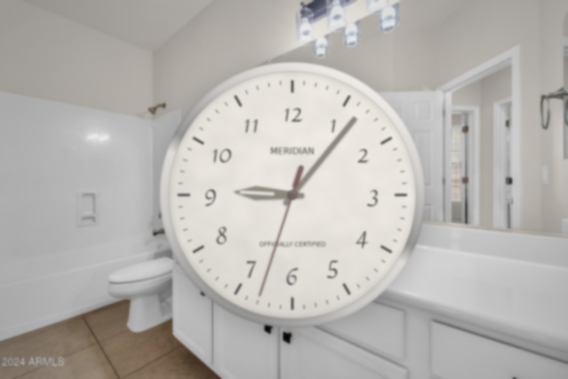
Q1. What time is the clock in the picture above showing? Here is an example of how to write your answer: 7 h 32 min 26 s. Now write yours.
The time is 9 h 06 min 33 s
